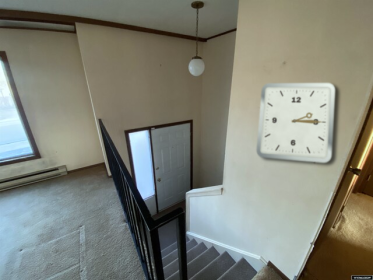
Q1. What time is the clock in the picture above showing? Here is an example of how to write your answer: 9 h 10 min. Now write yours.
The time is 2 h 15 min
